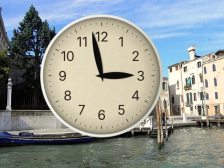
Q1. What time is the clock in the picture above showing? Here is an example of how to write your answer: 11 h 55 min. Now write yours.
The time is 2 h 58 min
